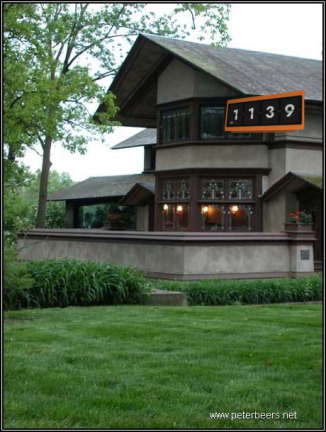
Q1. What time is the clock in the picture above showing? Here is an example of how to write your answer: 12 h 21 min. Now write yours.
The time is 11 h 39 min
